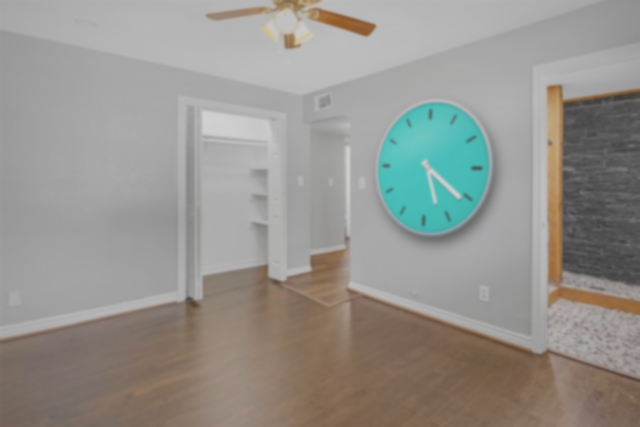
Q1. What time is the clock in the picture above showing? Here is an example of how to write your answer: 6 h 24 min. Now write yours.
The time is 5 h 21 min
